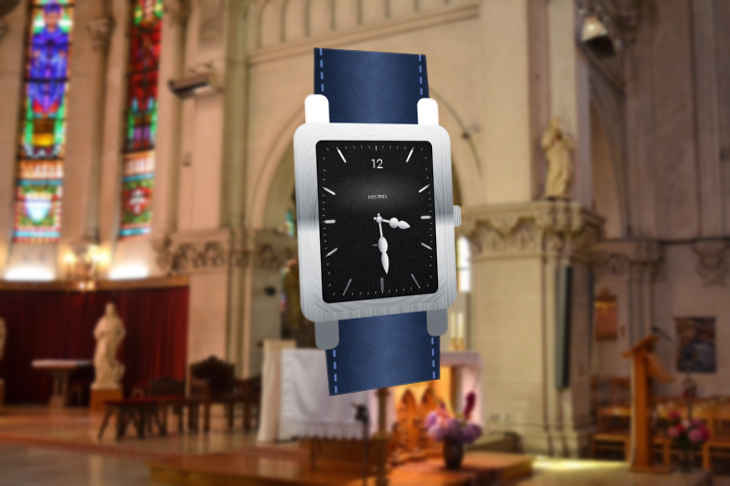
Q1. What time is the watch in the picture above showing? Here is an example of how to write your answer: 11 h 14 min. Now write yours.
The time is 3 h 29 min
